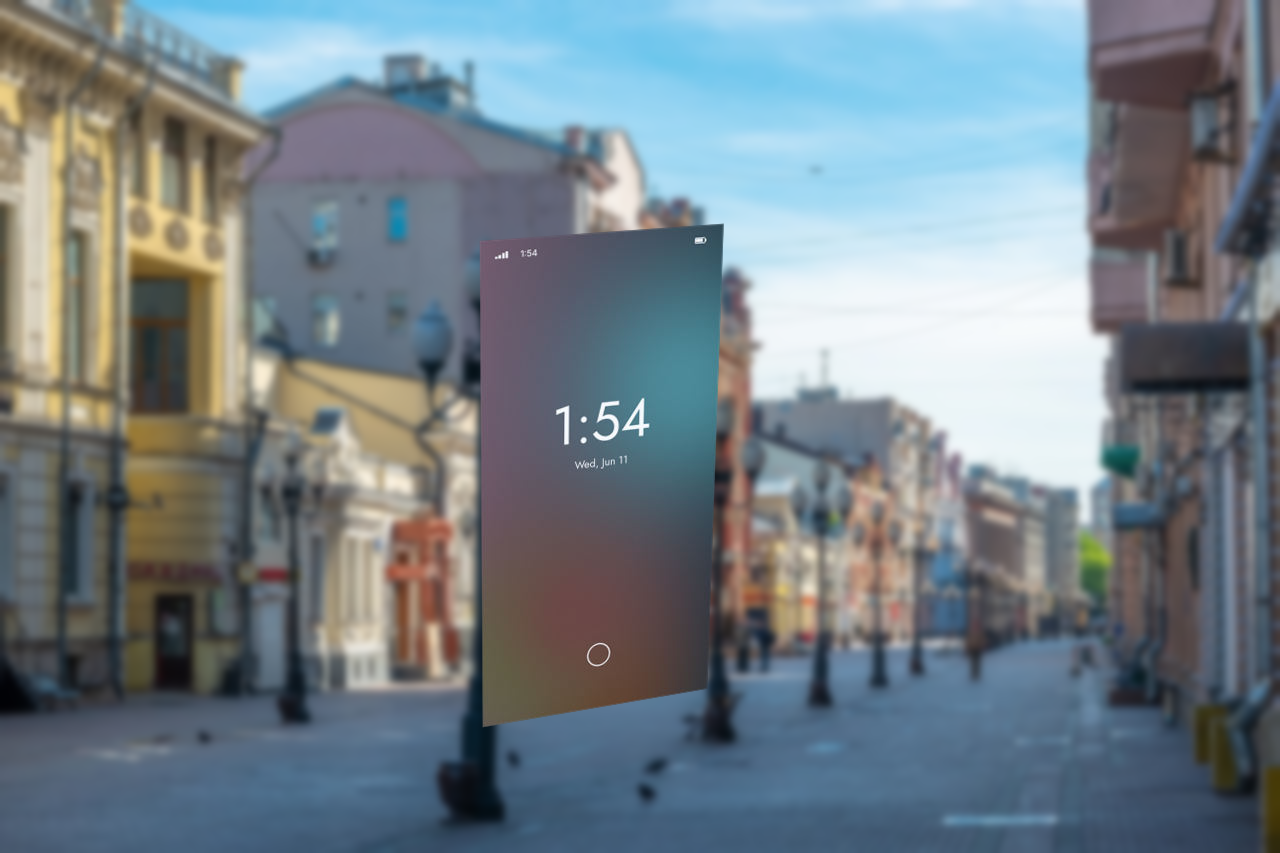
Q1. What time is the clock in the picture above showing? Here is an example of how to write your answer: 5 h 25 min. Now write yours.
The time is 1 h 54 min
